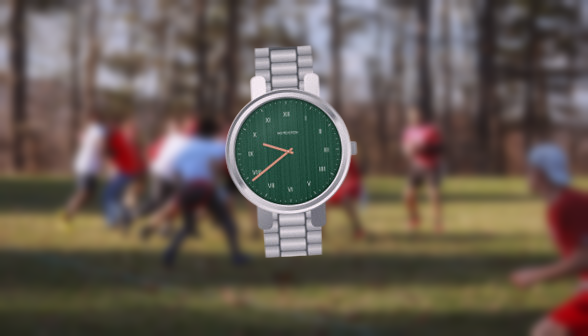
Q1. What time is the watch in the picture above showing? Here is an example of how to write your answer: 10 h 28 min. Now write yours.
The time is 9 h 39 min
